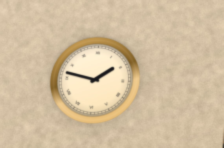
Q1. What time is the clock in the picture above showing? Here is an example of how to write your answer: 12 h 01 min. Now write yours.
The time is 1 h 47 min
